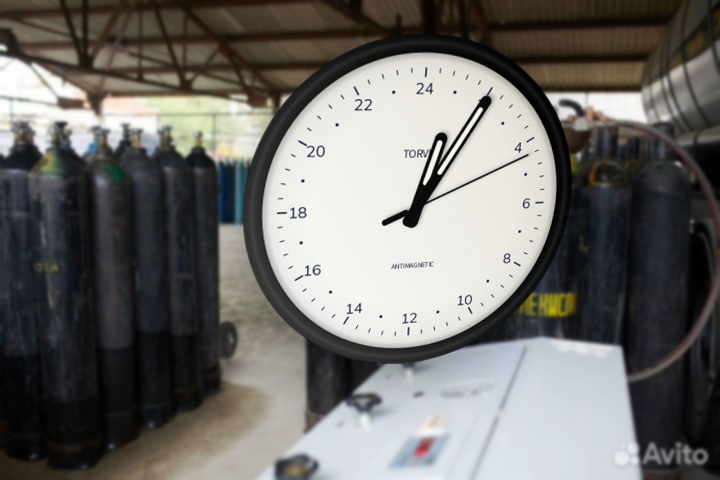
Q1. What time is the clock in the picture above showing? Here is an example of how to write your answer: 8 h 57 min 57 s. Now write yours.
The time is 1 h 05 min 11 s
